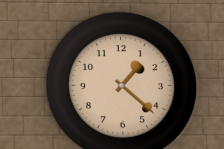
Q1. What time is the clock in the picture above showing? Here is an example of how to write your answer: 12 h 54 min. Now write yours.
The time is 1 h 22 min
